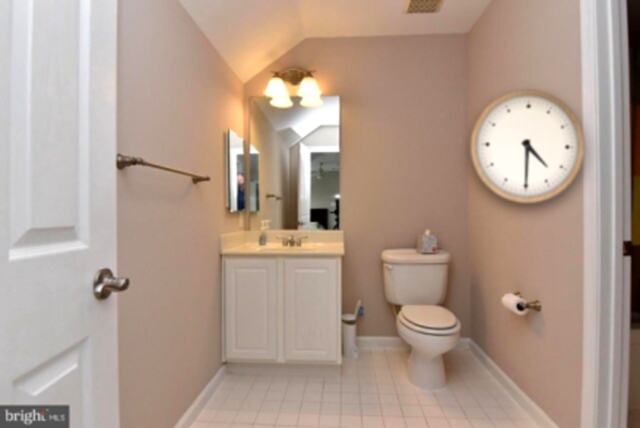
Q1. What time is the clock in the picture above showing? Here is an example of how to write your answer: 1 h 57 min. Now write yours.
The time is 4 h 30 min
